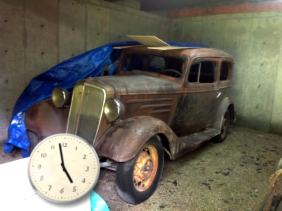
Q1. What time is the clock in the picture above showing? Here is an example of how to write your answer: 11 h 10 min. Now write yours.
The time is 4 h 58 min
